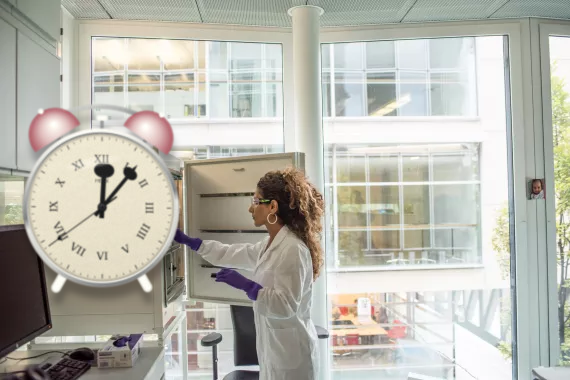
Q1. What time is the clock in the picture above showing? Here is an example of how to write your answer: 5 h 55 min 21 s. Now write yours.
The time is 12 h 06 min 39 s
